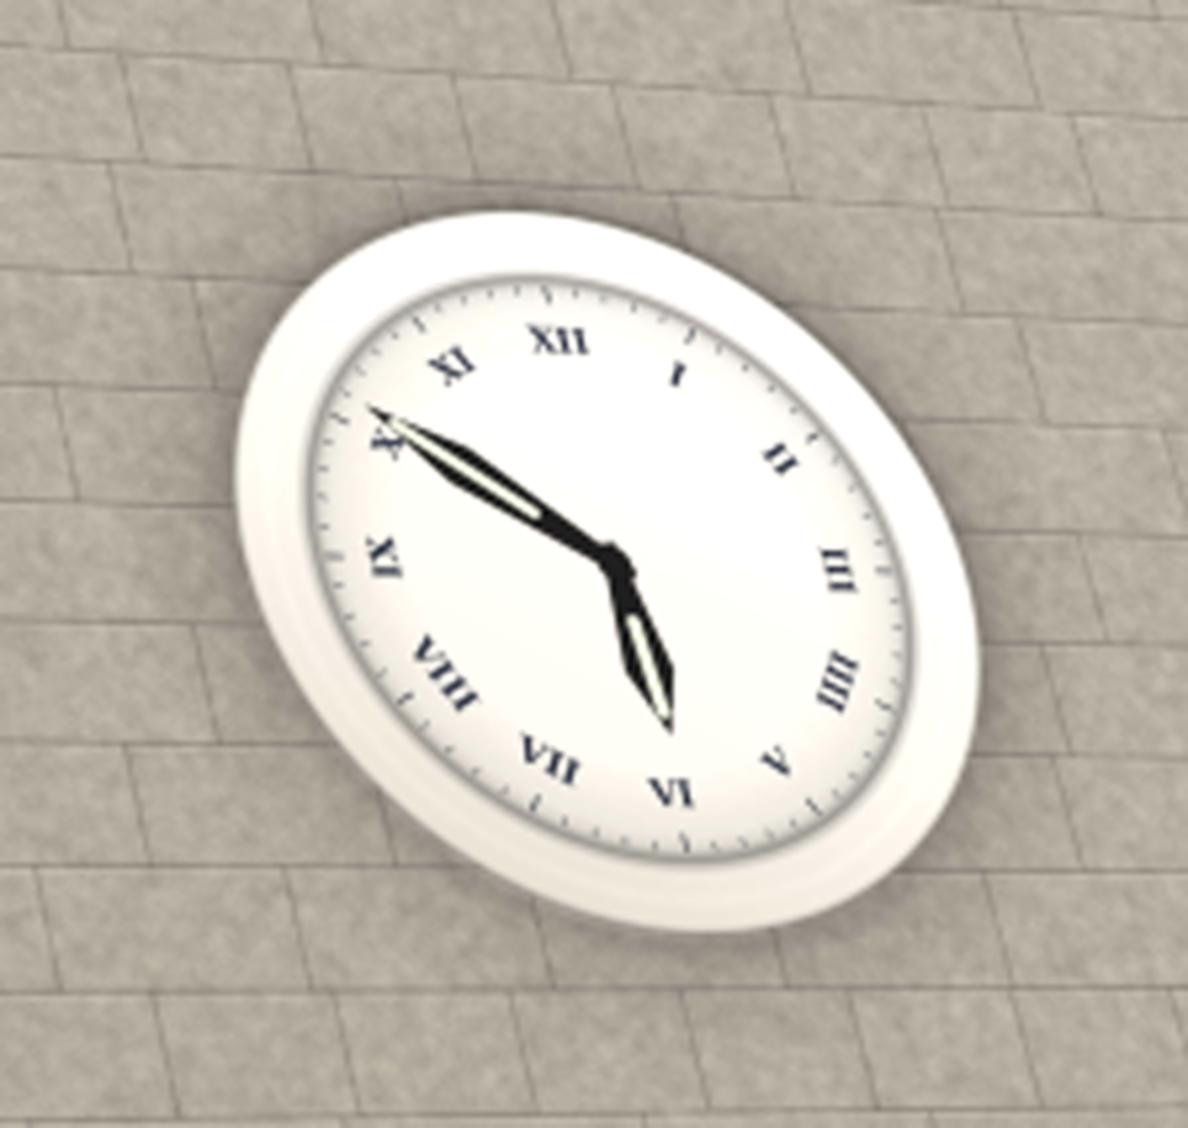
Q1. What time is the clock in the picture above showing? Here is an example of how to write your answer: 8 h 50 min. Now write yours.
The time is 5 h 51 min
